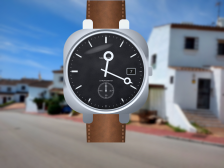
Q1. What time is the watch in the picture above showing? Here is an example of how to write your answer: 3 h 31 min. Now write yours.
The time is 12 h 19 min
